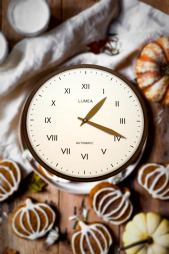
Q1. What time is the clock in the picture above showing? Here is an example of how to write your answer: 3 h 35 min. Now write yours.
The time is 1 h 19 min
